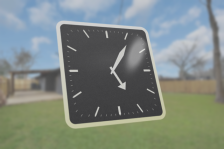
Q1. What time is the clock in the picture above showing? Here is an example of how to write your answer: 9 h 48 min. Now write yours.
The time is 5 h 06 min
